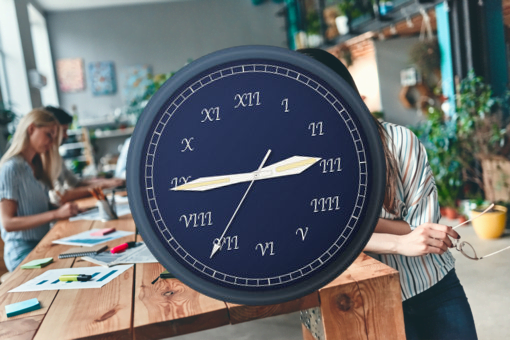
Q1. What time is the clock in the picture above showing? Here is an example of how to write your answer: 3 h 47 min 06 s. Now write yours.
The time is 2 h 44 min 36 s
